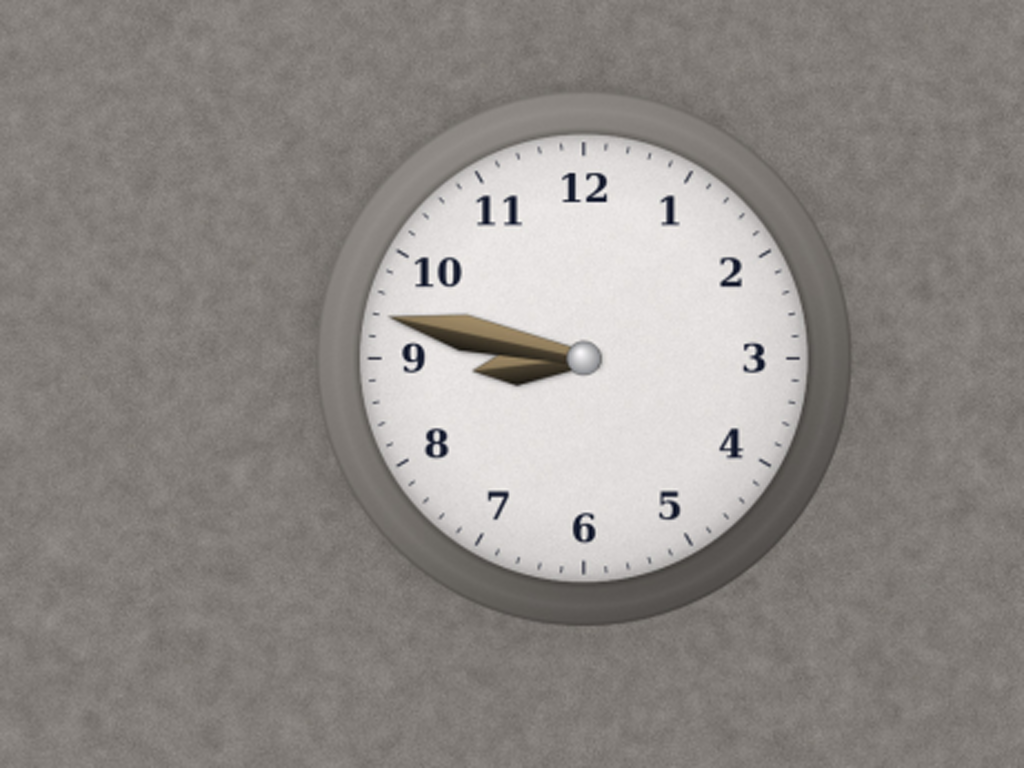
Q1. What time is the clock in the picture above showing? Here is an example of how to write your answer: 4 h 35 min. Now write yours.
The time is 8 h 47 min
